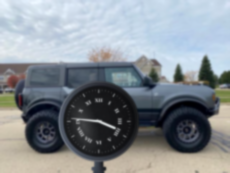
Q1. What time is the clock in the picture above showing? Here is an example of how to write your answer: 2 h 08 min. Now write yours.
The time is 3 h 46 min
